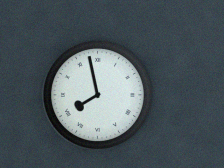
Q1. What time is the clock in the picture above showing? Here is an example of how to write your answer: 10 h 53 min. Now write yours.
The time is 7 h 58 min
